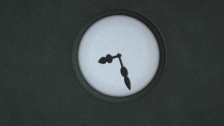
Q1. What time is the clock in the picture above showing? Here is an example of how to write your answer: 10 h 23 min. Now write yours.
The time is 8 h 27 min
